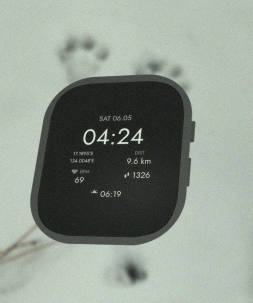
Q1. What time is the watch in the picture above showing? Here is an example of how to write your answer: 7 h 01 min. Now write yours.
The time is 4 h 24 min
